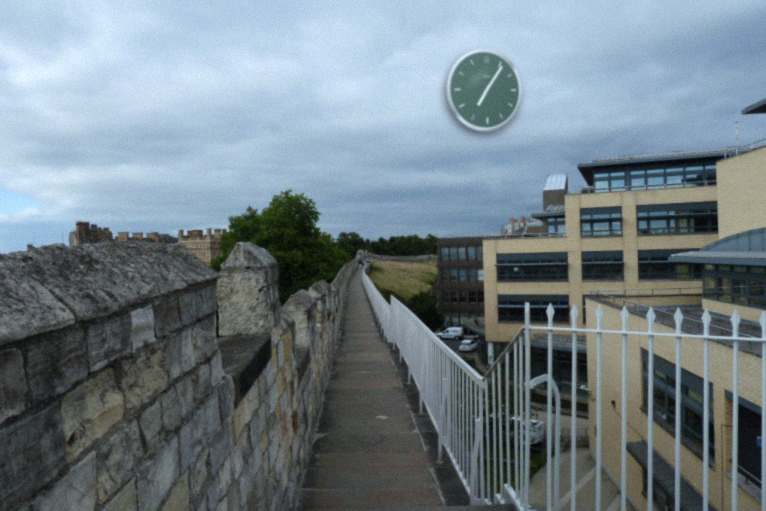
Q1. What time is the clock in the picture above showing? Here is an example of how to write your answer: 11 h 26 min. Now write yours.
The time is 7 h 06 min
